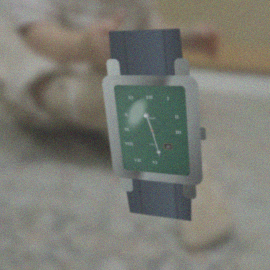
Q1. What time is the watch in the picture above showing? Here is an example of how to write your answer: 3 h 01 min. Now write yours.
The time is 11 h 28 min
